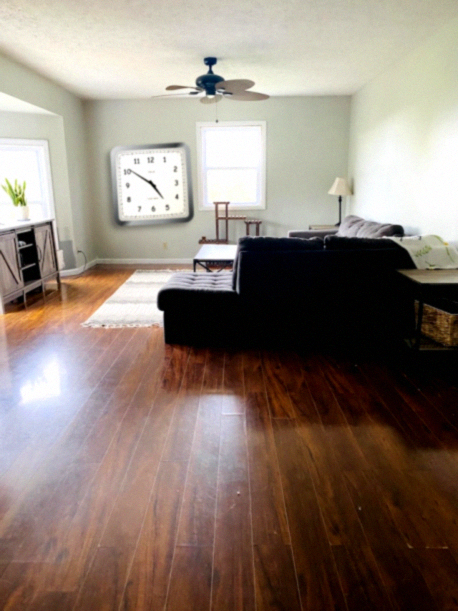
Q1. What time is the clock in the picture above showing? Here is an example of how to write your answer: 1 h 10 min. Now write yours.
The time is 4 h 51 min
